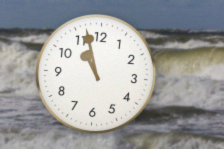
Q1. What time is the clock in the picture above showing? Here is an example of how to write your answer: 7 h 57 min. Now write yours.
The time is 10 h 57 min
